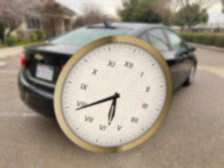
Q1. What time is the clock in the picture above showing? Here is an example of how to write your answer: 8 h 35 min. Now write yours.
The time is 5 h 39 min
